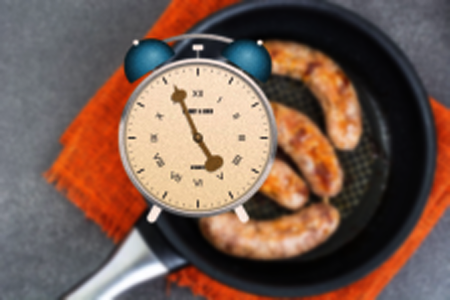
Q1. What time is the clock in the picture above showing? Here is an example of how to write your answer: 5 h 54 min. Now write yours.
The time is 4 h 56 min
